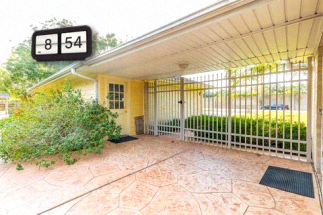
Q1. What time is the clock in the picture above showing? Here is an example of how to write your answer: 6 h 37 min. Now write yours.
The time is 8 h 54 min
